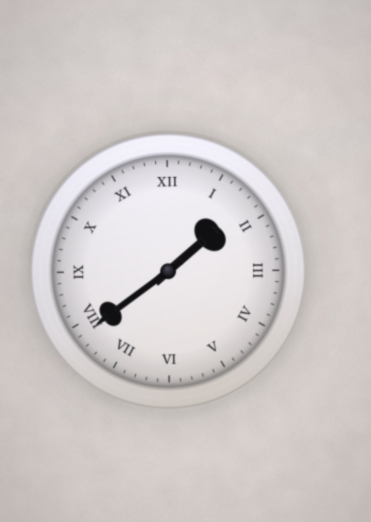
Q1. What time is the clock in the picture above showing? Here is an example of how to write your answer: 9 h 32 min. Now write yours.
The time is 1 h 39 min
